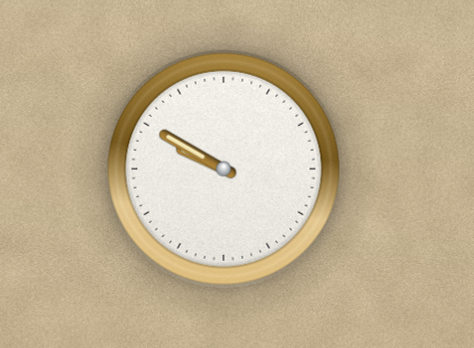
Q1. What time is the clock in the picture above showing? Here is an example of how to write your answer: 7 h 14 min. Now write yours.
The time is 9 h 50 min
